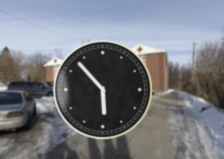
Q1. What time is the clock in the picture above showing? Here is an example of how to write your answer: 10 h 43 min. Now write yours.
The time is 5 h 53 min
